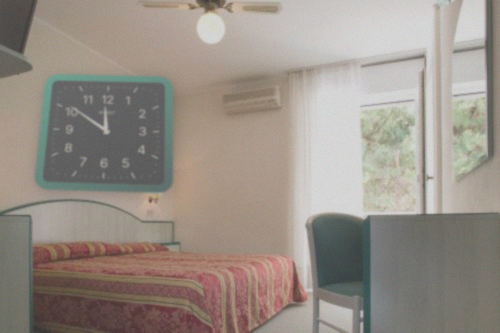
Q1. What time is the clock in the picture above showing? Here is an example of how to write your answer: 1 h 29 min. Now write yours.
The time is 11 h 51 min
